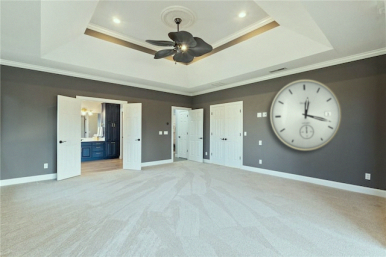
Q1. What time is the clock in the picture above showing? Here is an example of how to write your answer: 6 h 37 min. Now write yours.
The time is 12 h 18 min
